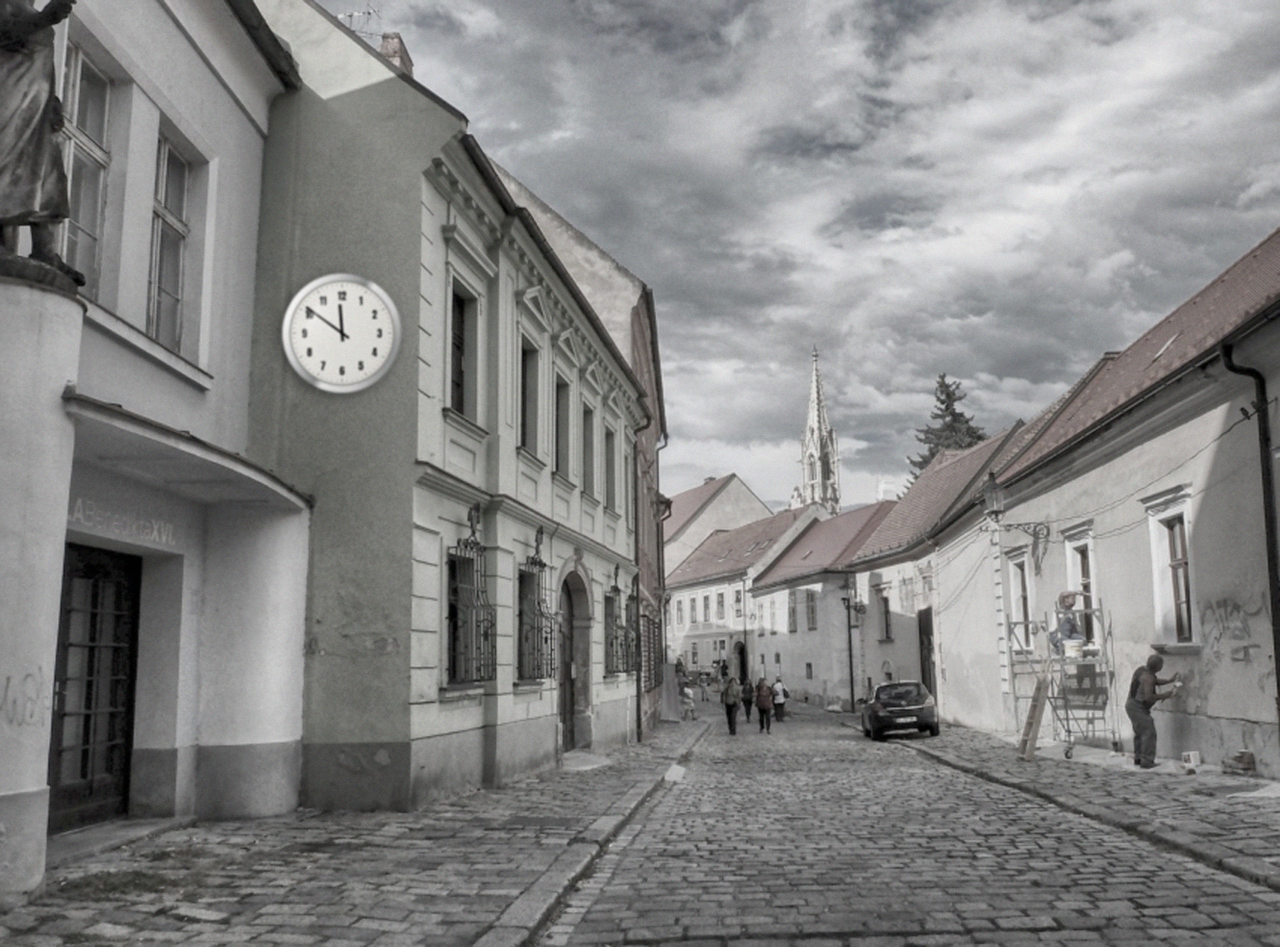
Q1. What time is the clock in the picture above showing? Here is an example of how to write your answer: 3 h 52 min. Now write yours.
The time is 11 h 51 min
